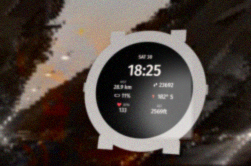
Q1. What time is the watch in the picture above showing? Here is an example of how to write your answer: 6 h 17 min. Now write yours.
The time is 18 h 25 min
